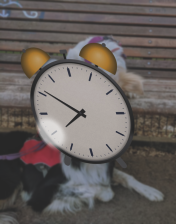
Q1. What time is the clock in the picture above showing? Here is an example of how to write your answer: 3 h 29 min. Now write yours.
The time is 7 h 51 min
